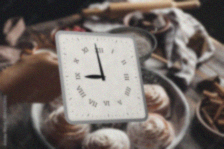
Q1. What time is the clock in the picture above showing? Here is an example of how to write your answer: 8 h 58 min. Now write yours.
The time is 8 h 59 min
